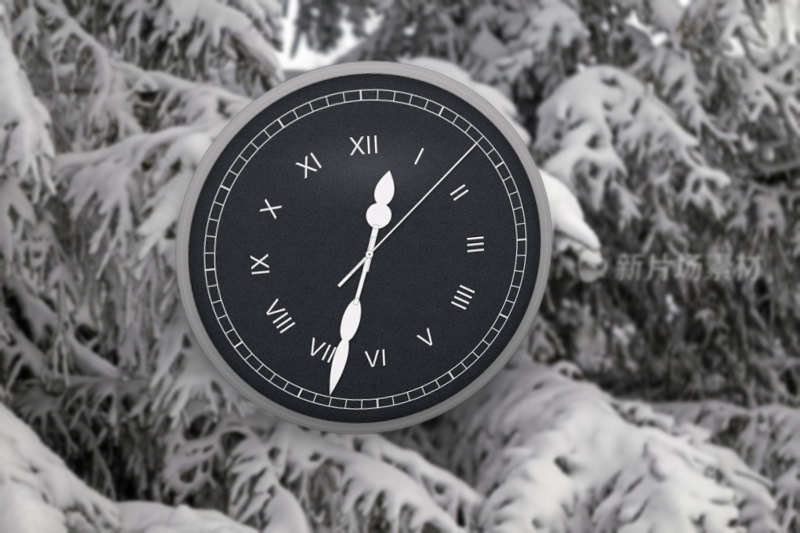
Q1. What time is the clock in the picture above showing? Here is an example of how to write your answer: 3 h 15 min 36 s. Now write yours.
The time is 12 h 33 min 08 s
